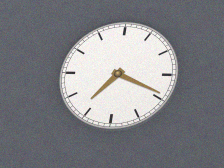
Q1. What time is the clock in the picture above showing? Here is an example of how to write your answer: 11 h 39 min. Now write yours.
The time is 7 h 19 min
